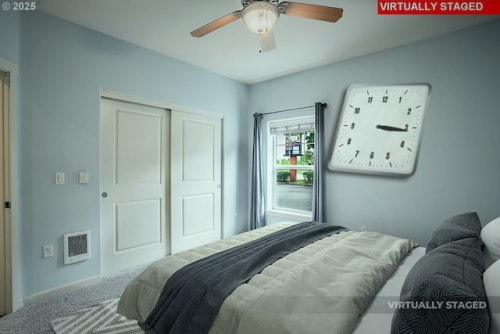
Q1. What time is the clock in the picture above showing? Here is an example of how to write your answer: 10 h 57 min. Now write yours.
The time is 3 h 16 min
